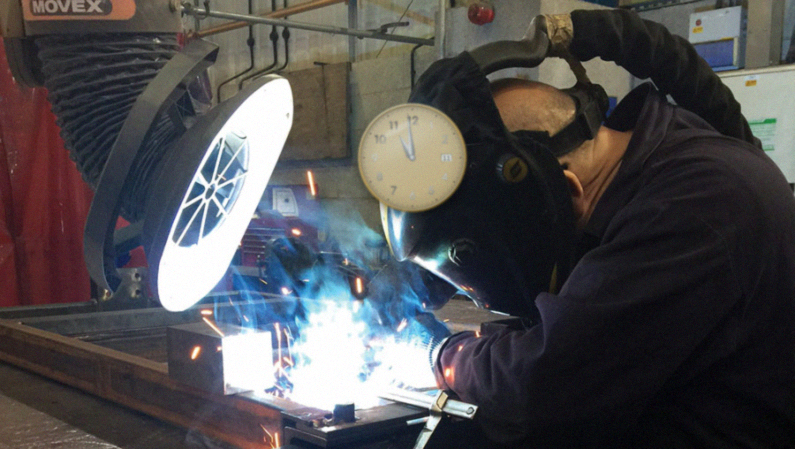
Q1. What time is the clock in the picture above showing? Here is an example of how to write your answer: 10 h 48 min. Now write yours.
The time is 10 h 59 min
